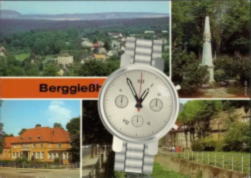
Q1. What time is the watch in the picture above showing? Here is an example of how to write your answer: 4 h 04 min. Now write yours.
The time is 12 h 55 min
